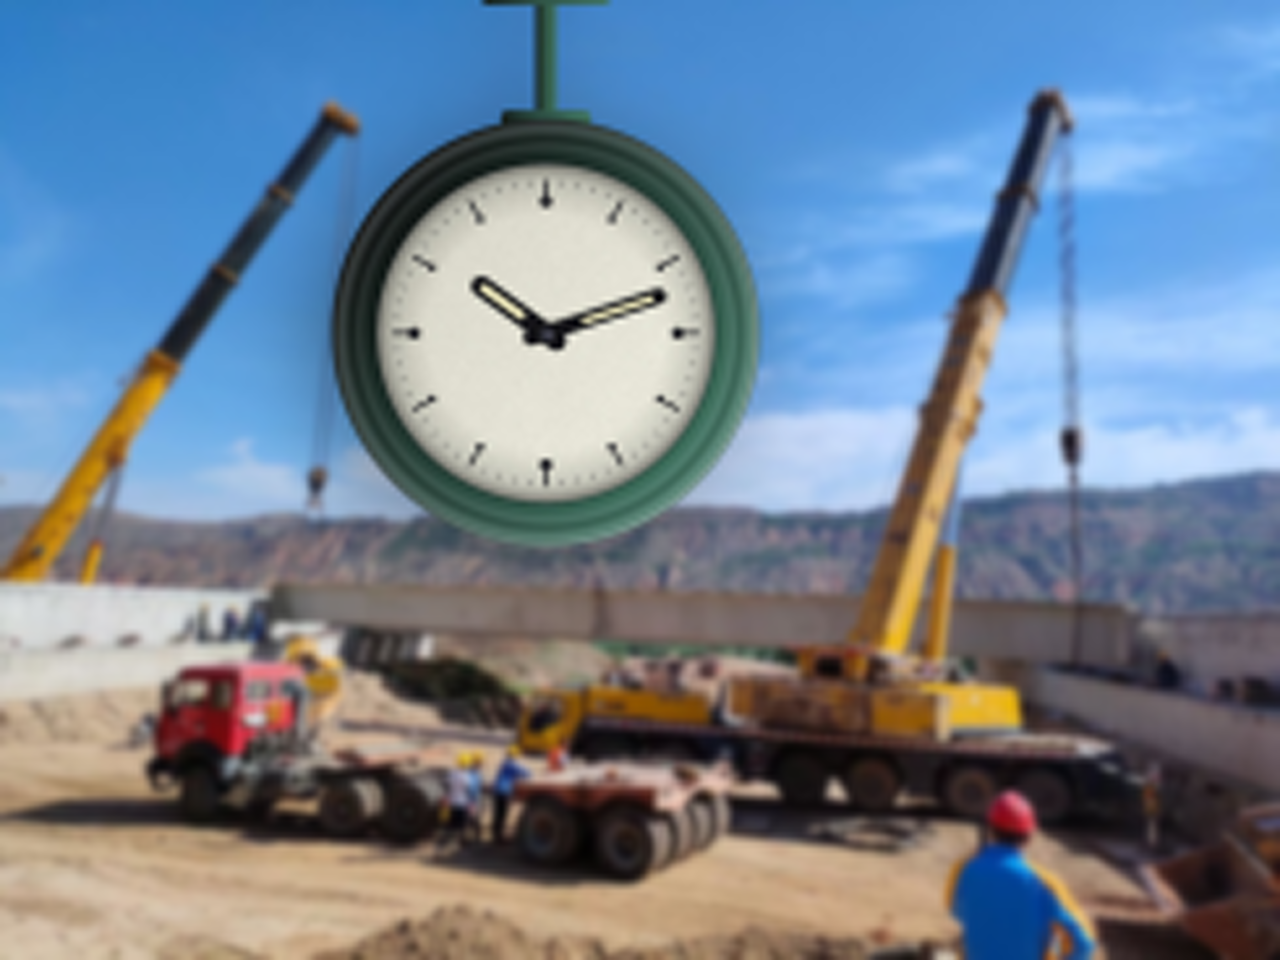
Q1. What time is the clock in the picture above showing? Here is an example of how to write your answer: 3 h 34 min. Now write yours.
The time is 10 h 12 min
